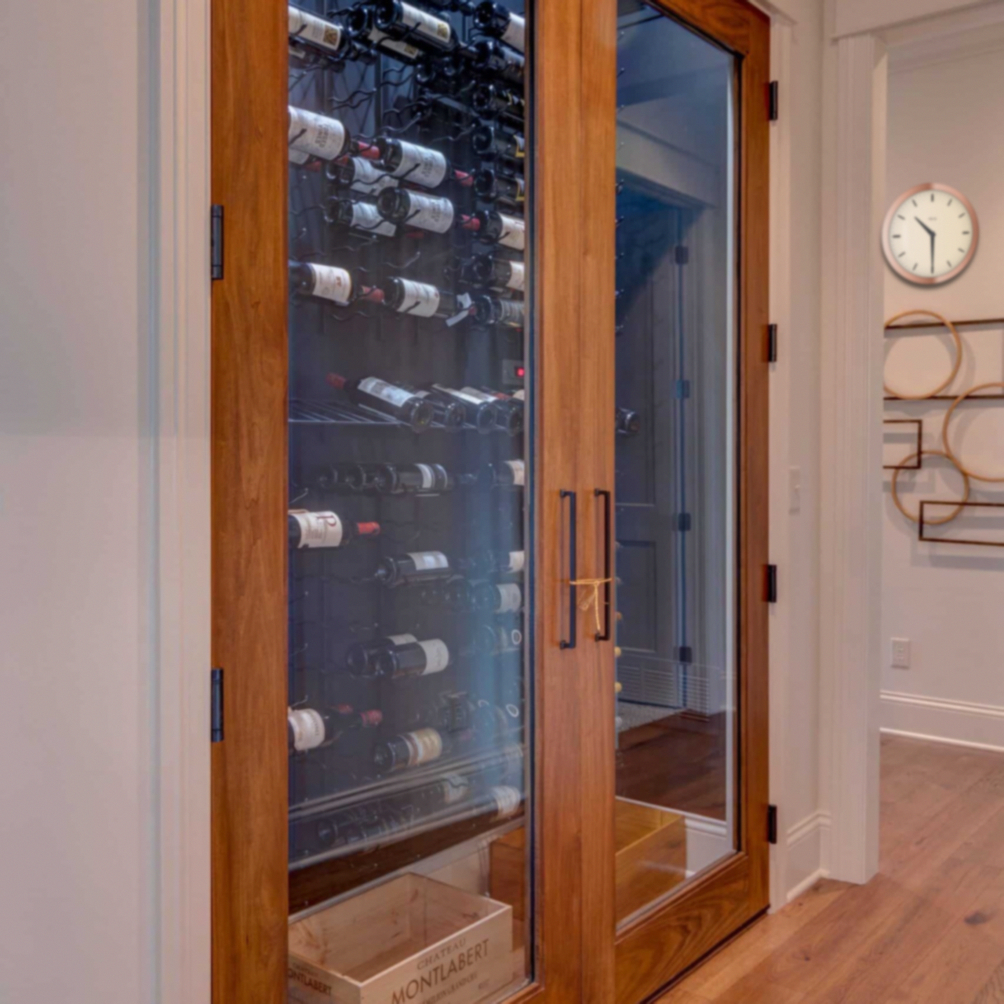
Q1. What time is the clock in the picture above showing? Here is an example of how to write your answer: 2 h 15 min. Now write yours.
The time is 10 h 30 min
